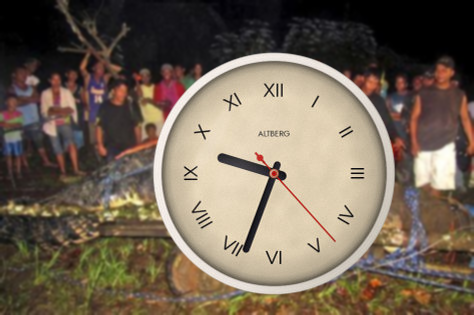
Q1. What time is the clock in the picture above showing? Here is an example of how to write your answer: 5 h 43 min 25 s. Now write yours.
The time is 9 h 33 min 23 s
